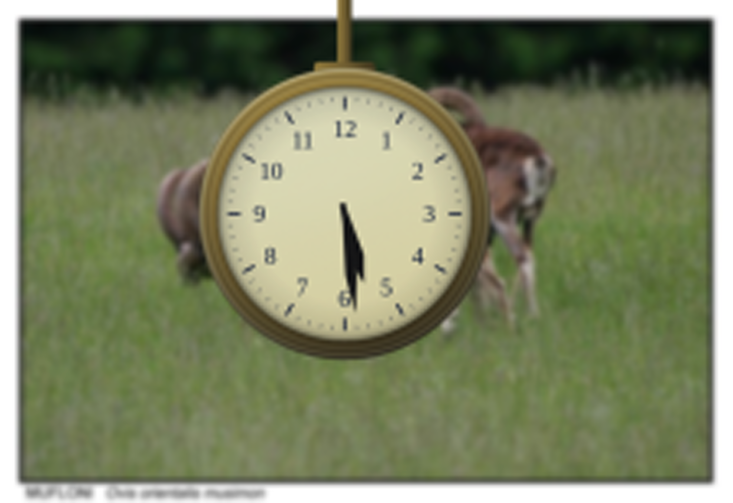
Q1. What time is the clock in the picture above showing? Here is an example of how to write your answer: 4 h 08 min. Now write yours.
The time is 5 h 29 min
